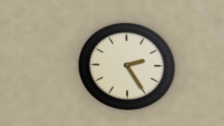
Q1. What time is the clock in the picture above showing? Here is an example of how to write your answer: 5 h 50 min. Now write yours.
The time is 2 h 25 min
